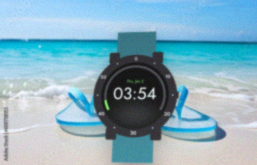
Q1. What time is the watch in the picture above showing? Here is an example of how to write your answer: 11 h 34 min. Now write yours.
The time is 3 h 54 min
